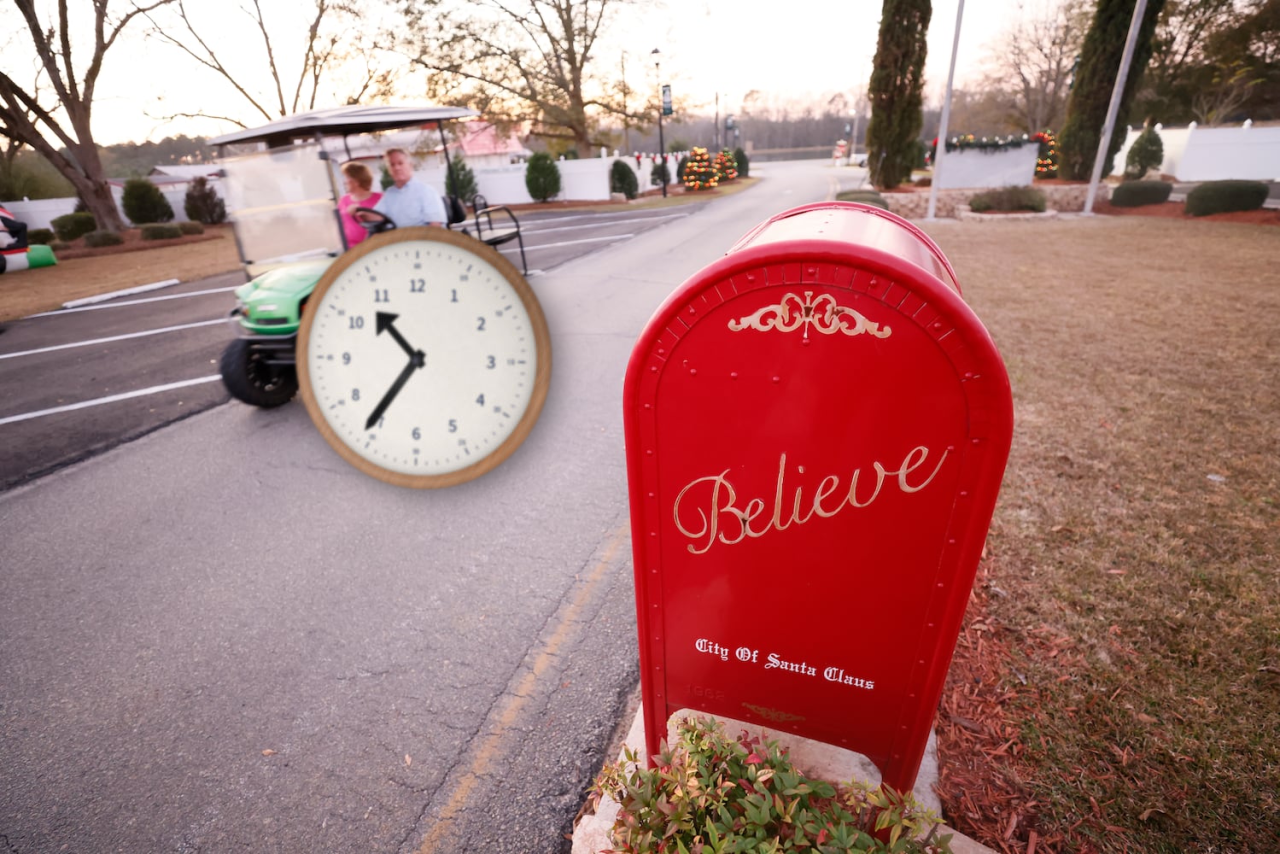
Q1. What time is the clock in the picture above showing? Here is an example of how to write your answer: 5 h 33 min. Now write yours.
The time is 10 h 36 min
